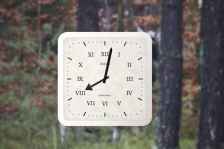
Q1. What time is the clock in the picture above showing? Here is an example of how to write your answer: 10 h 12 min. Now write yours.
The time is 8 h 02 min
